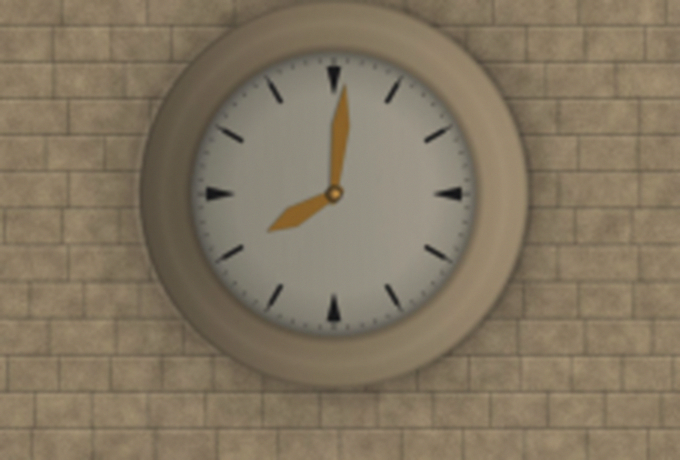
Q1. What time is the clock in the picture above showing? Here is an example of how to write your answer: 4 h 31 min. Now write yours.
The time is 8 h 01 min
